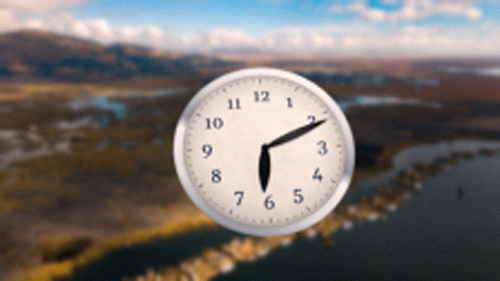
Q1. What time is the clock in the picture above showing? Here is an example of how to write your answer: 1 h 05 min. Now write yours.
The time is 6 h 11 min
